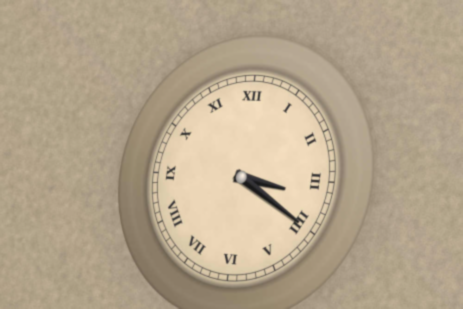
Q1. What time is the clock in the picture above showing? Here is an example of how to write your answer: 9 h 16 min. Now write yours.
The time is 3 h 20 min
